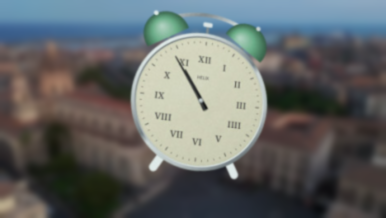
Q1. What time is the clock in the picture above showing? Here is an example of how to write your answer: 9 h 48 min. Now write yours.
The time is 10 h 54 min
